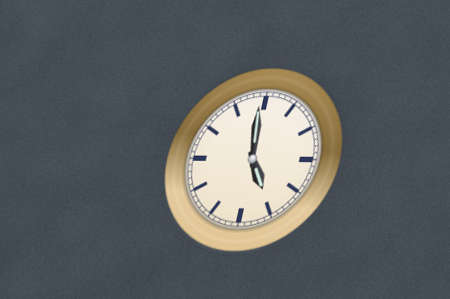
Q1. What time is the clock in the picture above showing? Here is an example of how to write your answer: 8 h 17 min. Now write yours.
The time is 4 h 59 min
